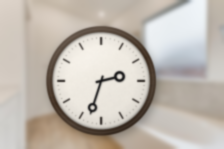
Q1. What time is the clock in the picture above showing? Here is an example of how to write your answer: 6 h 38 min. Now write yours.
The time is 2 h 33 min
